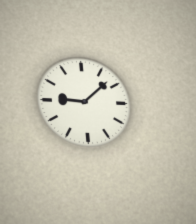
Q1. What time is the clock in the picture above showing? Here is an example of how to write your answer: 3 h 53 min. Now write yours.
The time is 9 h 08 min
